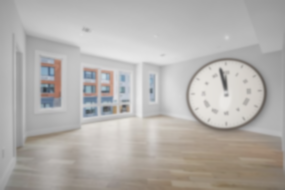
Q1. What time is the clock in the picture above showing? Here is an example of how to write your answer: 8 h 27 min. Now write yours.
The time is 11 h 58 min
